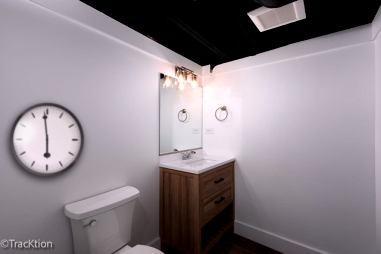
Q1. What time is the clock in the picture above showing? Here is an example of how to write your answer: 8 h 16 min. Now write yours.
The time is 5 h 59 min
